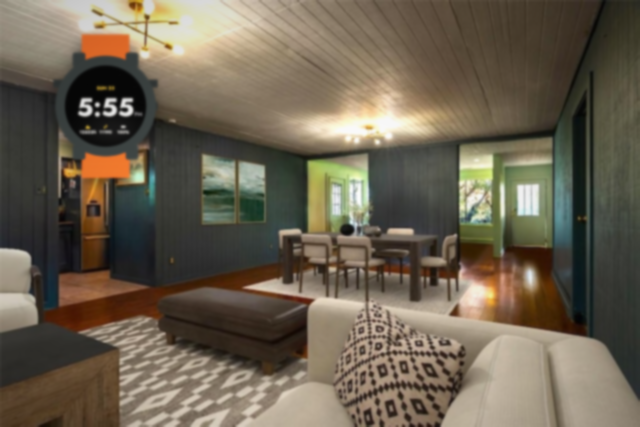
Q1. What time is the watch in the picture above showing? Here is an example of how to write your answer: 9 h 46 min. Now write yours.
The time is 5 h 55 min
